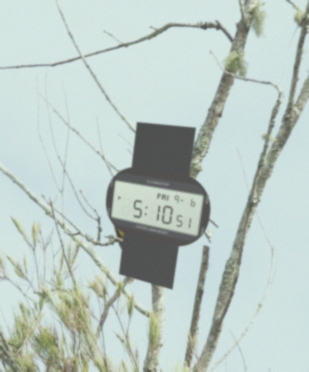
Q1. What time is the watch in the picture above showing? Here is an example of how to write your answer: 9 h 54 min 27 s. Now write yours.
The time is 5 h 10 min 51 s
